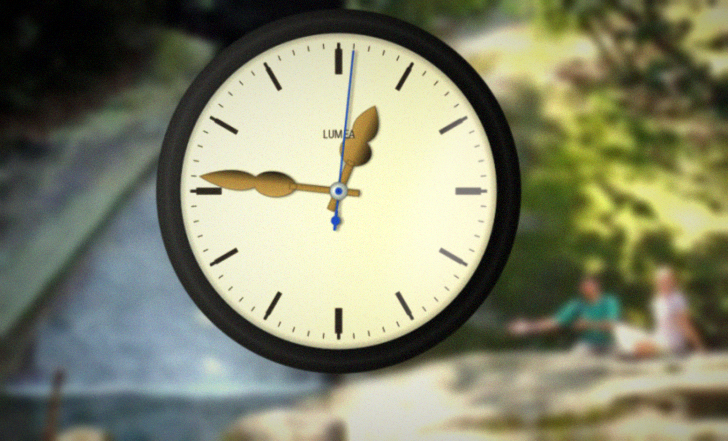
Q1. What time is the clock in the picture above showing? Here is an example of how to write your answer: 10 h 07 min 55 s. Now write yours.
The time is 12 h 46 min 01 s
